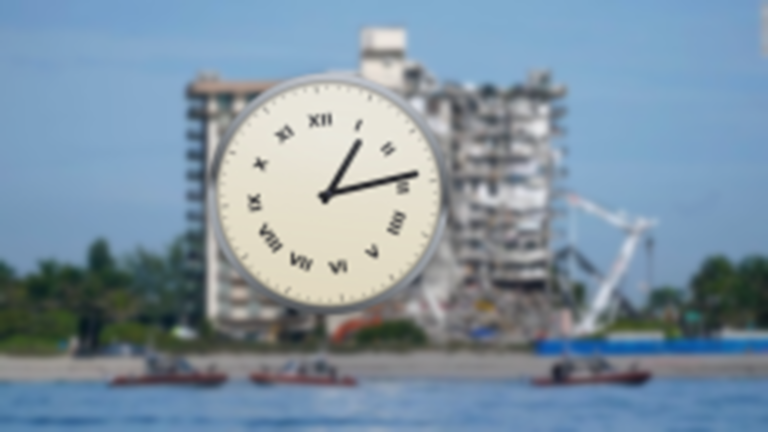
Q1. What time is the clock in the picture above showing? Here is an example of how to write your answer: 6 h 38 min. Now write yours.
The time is 1 h 14 min
